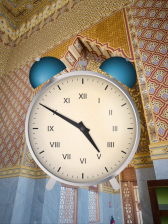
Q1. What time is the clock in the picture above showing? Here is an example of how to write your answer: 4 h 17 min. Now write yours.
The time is 4 h 50 min
